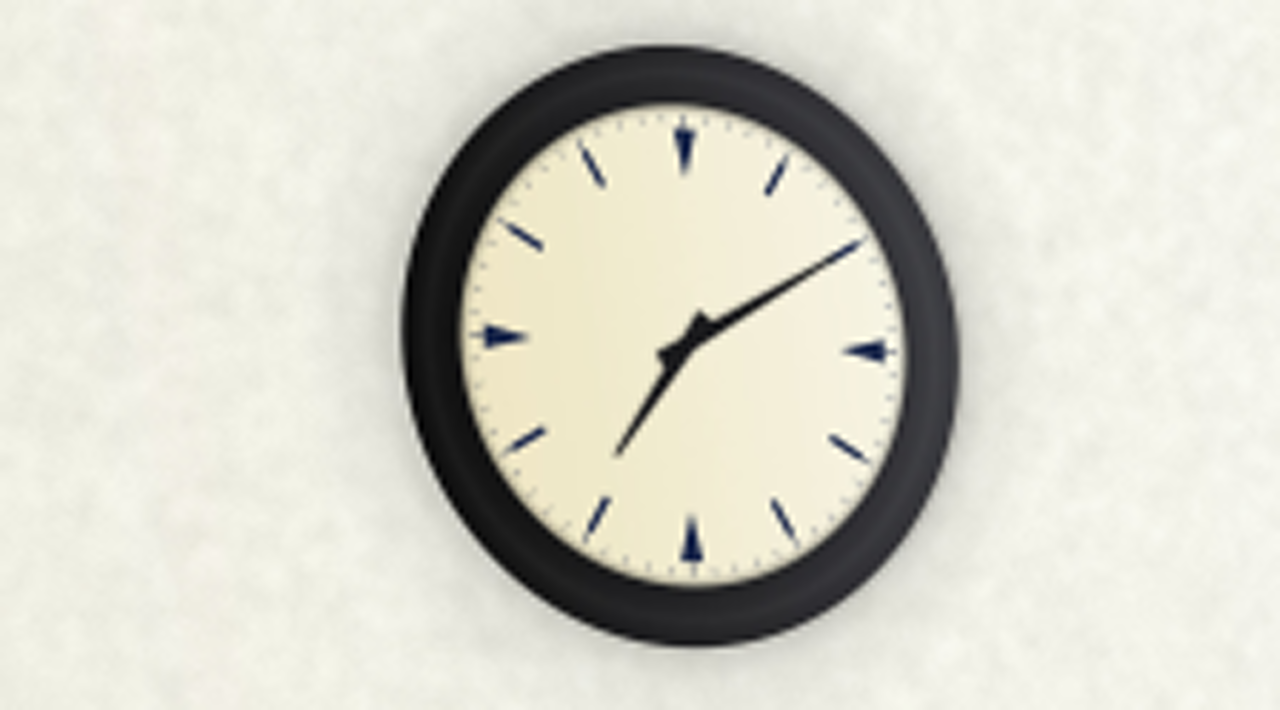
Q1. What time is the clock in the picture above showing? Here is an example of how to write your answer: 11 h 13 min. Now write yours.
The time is 7 h 10 min
